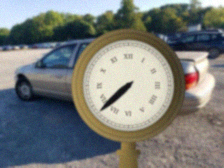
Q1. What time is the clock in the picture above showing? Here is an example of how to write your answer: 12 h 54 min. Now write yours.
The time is 7 h 38 min
